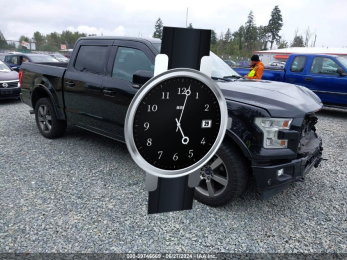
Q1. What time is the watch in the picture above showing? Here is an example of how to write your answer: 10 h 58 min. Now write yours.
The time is 5 h 02 min
